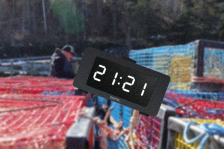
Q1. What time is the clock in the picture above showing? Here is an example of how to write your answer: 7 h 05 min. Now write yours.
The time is 21 h 21 min
